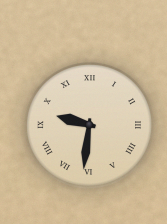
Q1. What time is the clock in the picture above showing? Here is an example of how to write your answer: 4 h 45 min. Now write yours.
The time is 9 h 31 min
